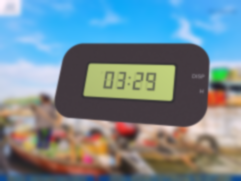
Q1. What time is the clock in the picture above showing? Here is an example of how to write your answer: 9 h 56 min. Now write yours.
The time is 3 h 29 min
